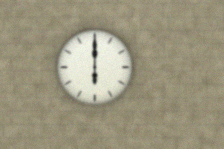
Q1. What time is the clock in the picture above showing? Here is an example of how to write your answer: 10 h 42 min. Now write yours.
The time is 6 h 00 min
